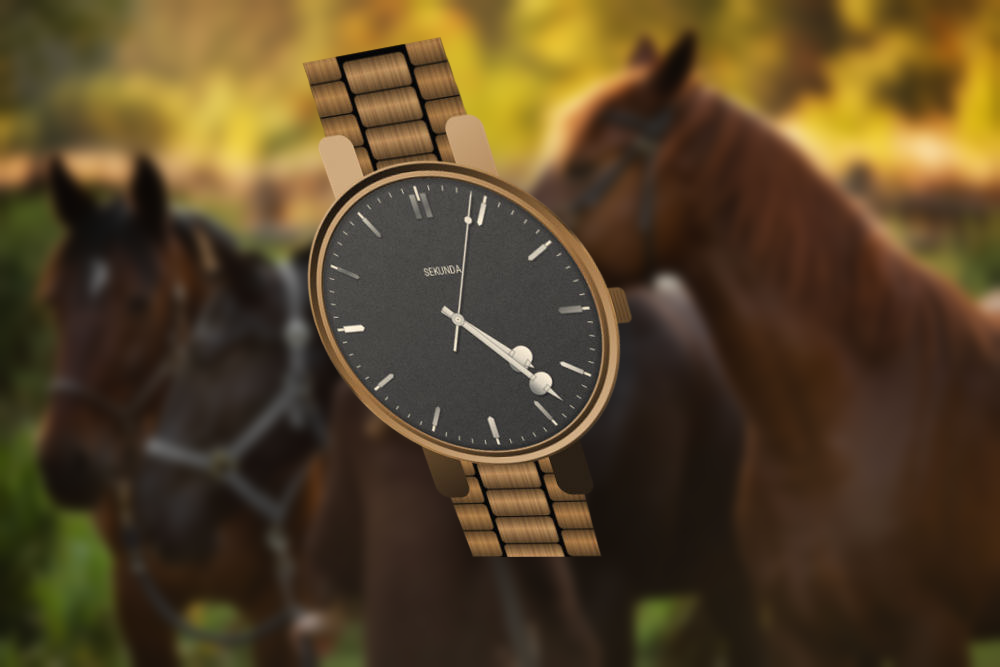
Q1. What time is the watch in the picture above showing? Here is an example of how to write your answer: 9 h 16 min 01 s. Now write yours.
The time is 4 h 23 min 04 s
